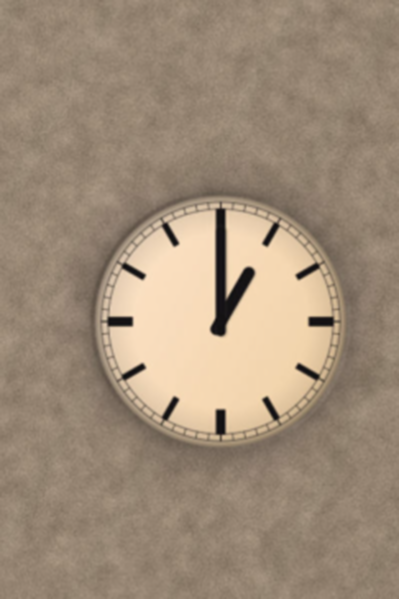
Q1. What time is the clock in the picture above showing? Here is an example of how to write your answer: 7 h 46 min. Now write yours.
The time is 1 h 00 min
